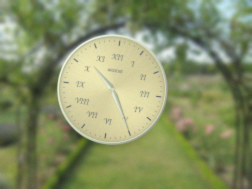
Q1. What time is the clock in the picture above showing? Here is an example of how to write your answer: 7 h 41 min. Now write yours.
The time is 10 h 25 min
